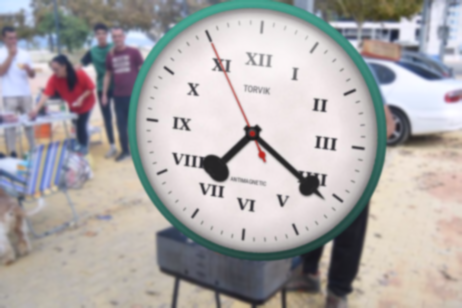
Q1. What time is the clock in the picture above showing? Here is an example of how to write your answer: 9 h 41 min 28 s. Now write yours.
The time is 7 h 20 min 55 s
